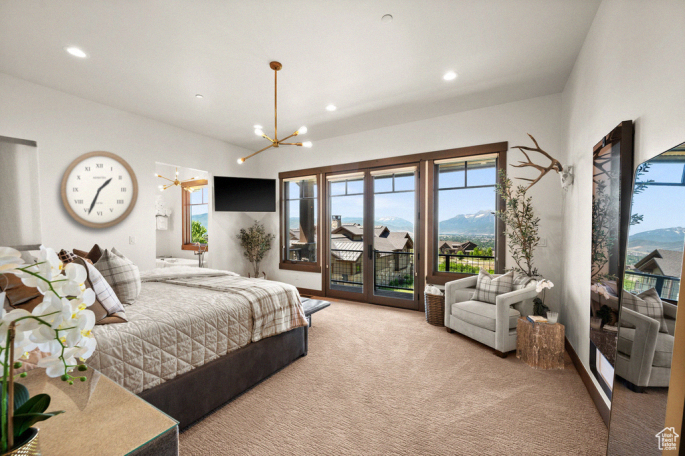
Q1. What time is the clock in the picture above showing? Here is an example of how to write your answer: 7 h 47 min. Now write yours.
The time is 1 h 34 min
